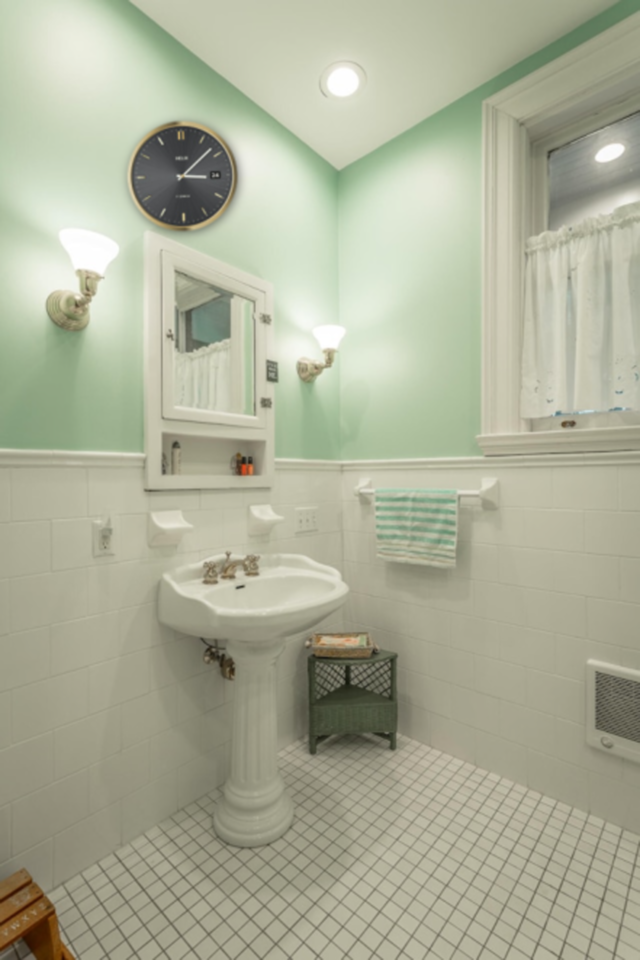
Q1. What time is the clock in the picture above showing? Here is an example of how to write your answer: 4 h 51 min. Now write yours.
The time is 3 h 08 min
